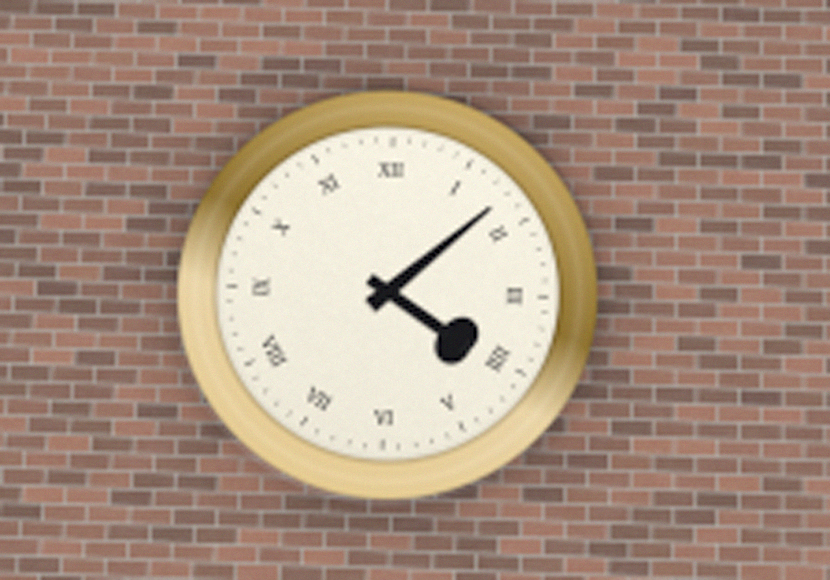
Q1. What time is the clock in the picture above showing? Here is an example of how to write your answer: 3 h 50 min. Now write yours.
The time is 4 h 08 min
